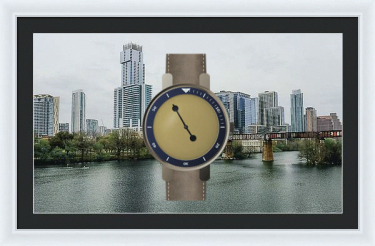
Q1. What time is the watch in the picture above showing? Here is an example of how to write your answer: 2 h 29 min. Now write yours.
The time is 4 h 55 min
